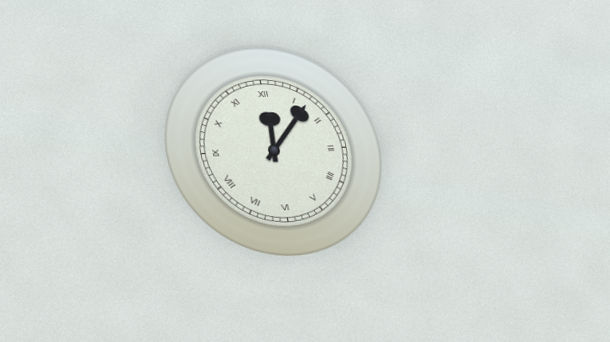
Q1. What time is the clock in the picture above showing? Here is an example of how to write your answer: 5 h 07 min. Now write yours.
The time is 12 h 07 min
